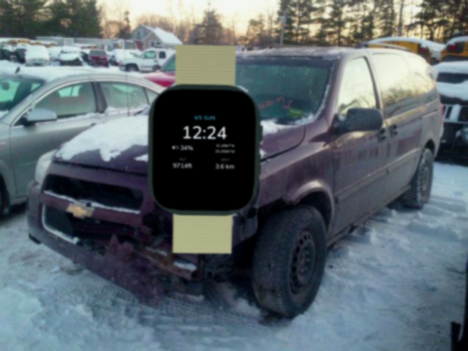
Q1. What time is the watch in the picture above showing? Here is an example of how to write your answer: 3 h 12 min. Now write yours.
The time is 12 h 24 min
